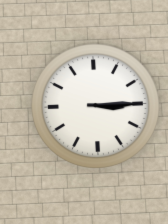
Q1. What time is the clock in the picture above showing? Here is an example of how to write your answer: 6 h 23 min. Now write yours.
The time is 3 h 15 min
